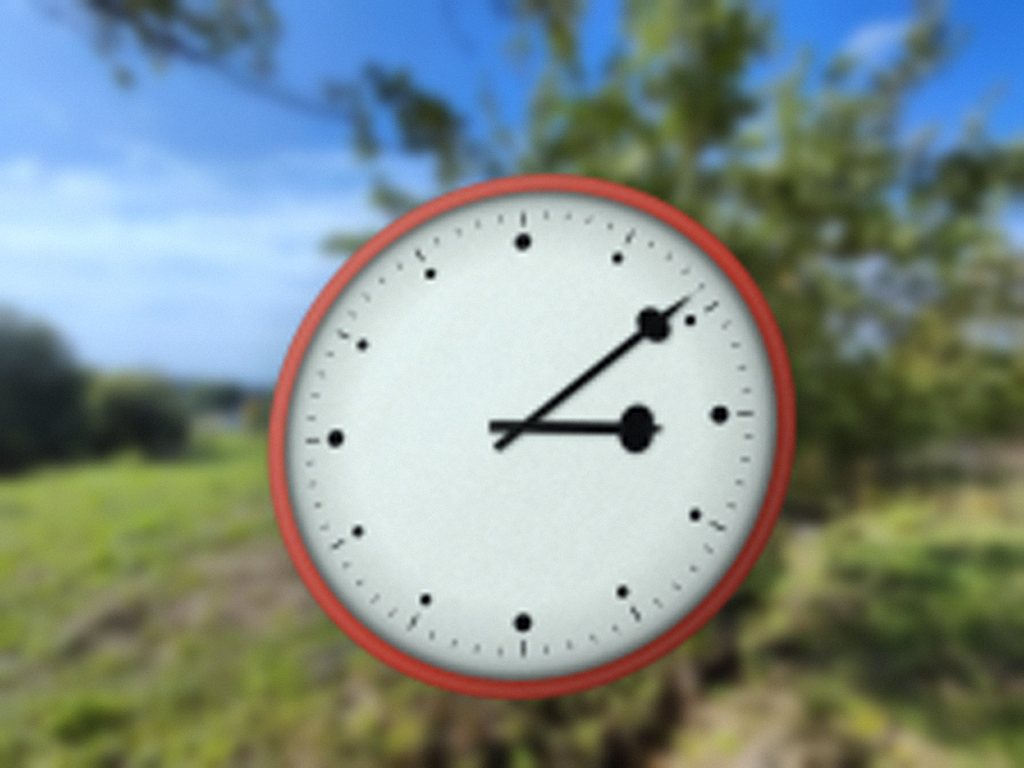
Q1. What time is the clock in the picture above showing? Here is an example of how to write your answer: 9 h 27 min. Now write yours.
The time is 3 h 09 min
